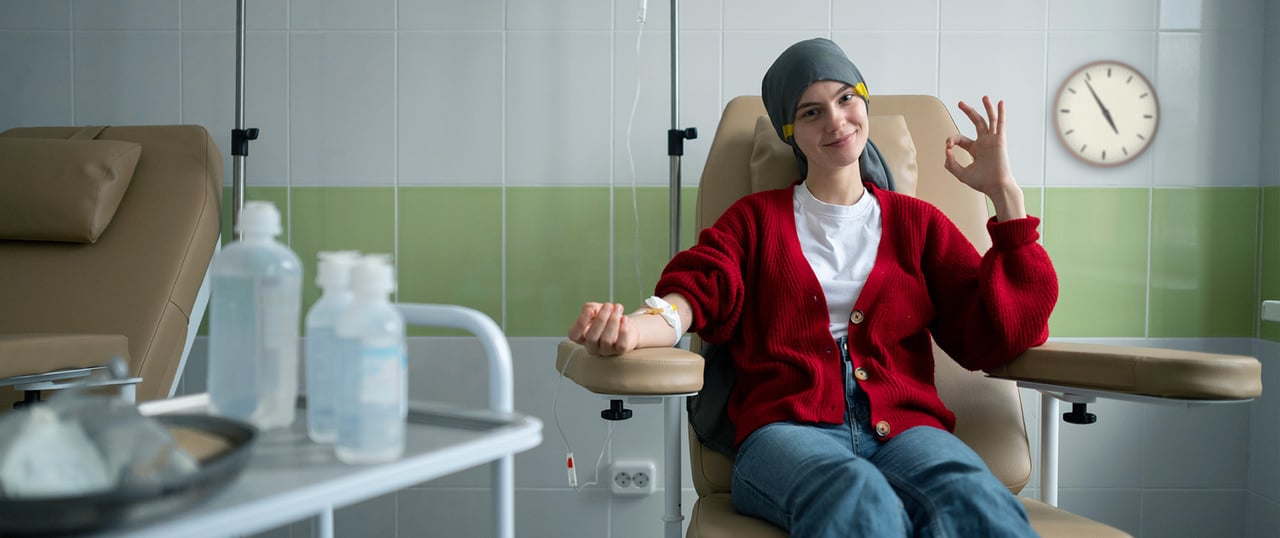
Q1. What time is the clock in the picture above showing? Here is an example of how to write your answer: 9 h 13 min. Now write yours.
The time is 4 h 54 min
